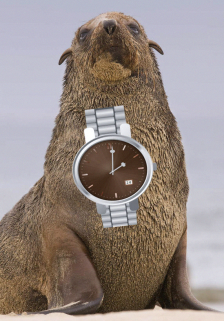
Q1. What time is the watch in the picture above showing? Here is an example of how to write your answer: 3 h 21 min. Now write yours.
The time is 2 h 01 min
